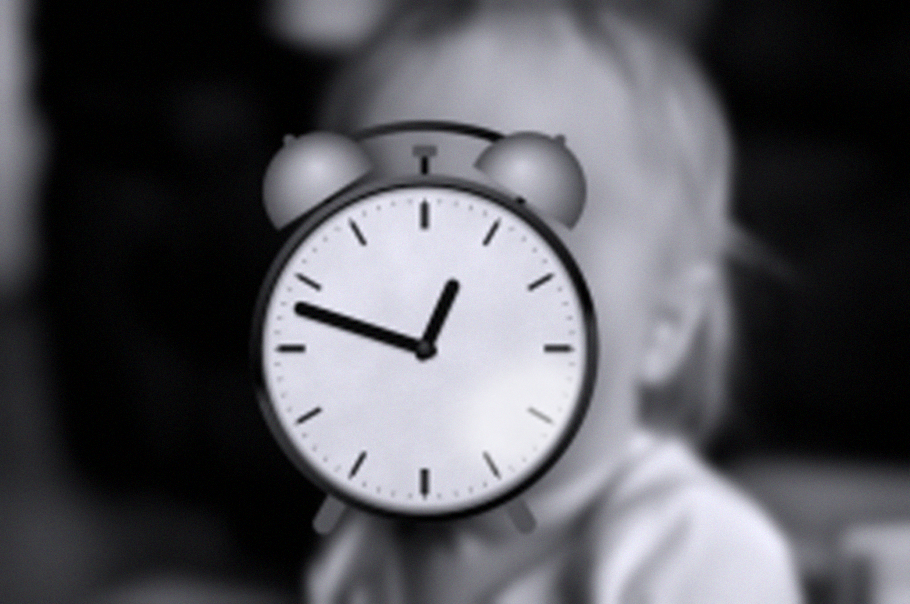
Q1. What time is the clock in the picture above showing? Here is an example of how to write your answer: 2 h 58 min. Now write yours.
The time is 12 h 48 min
